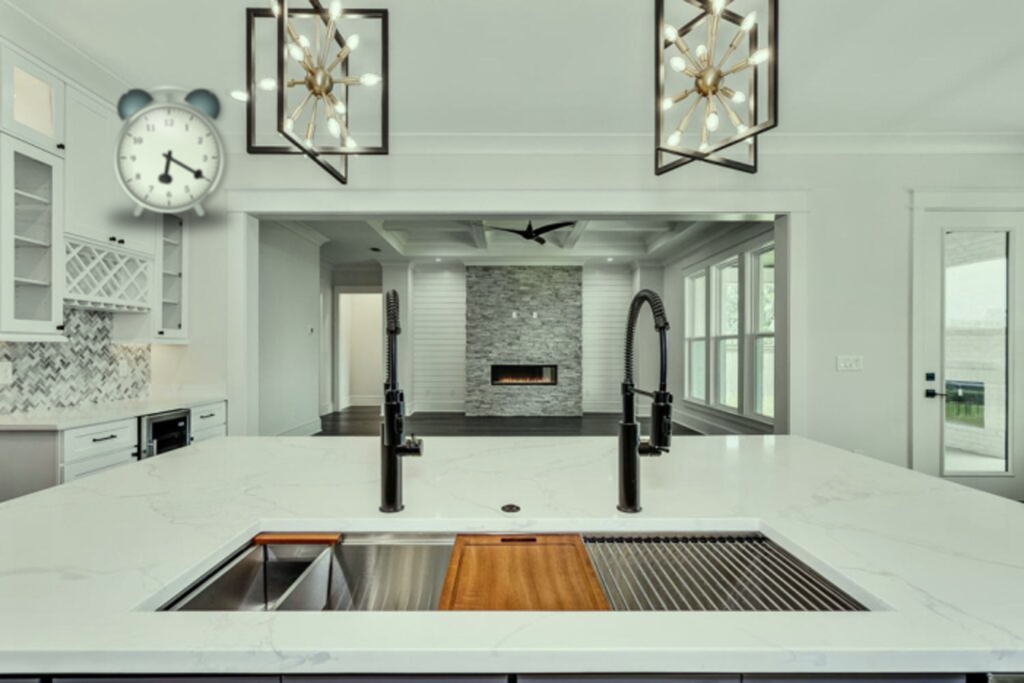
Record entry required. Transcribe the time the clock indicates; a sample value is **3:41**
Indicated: **6:20**
